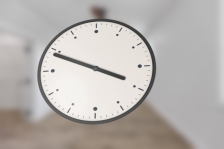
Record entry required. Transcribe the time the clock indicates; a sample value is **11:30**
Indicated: **3:49**
